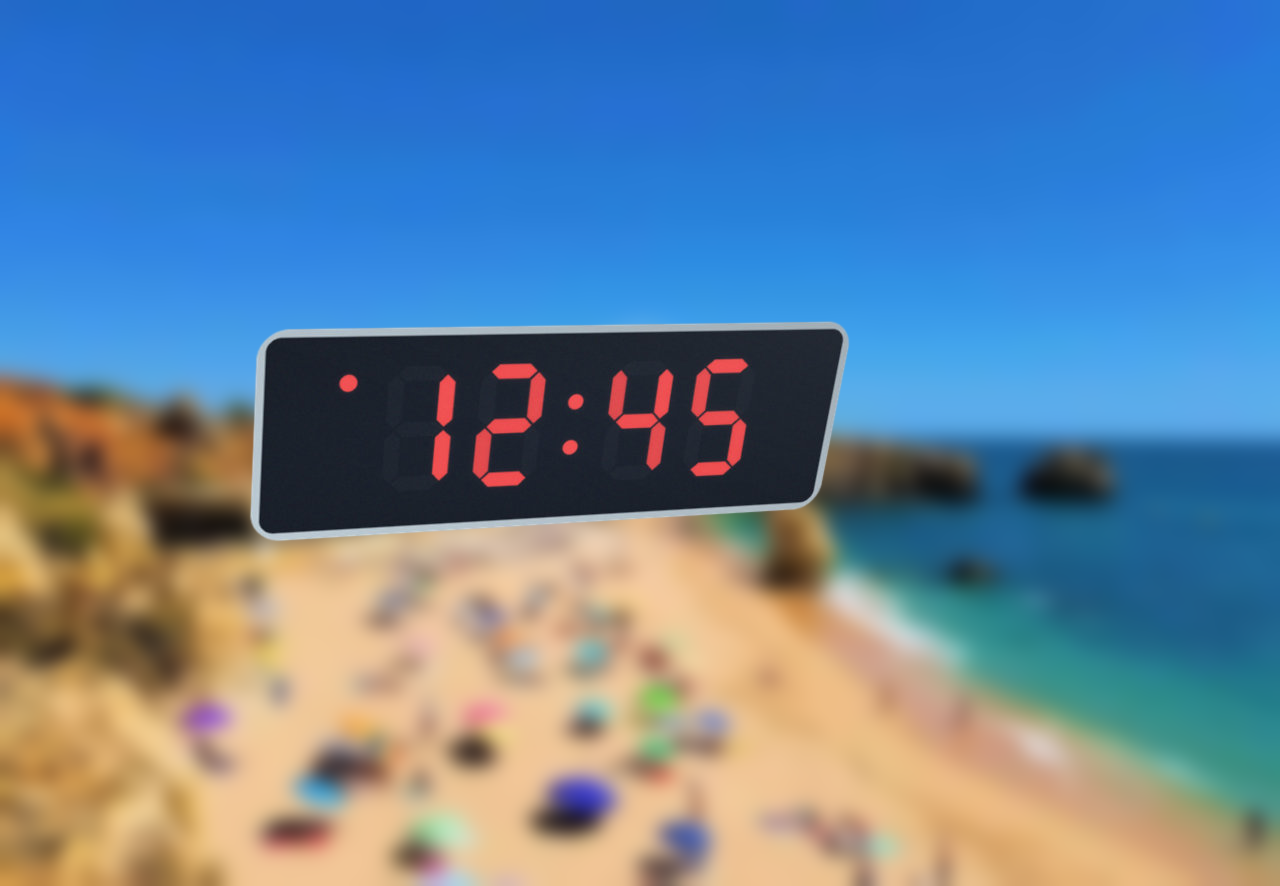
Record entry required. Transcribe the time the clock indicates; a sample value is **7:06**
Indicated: **12:45**
